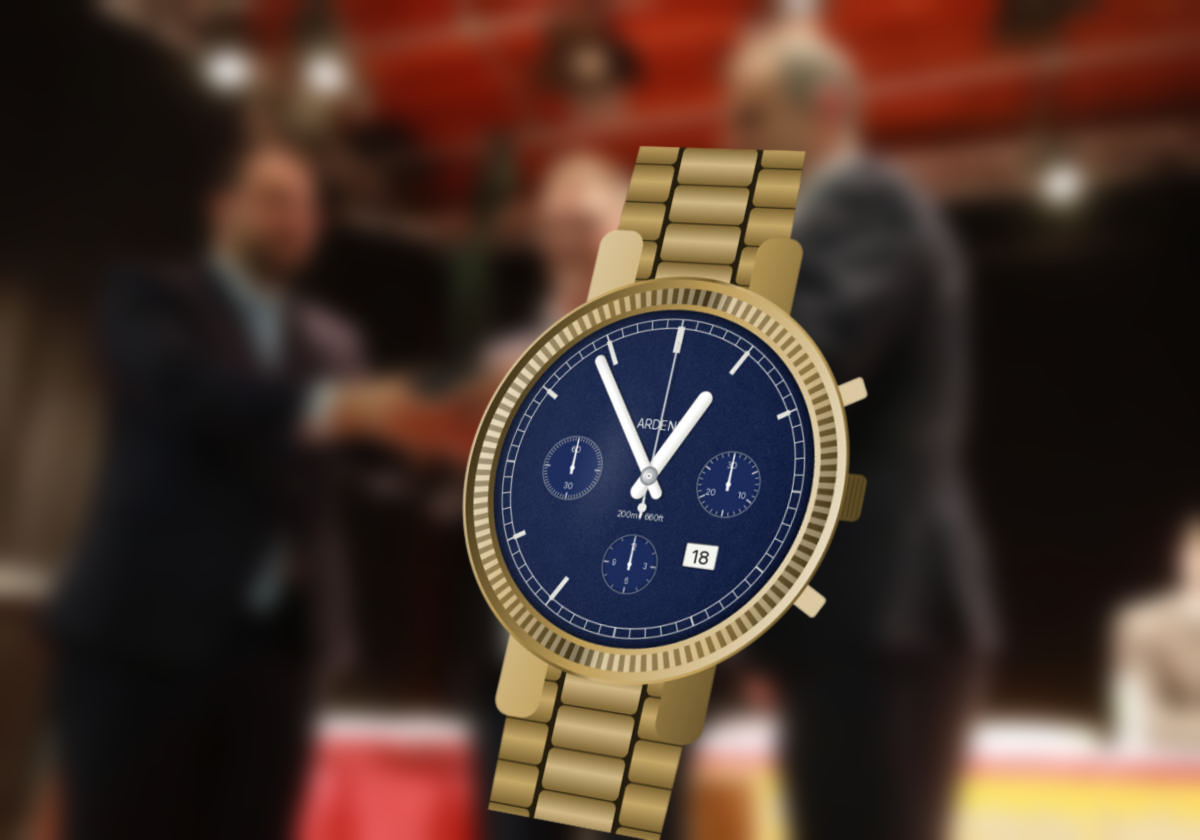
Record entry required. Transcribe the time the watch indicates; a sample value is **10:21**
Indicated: **12:54**
